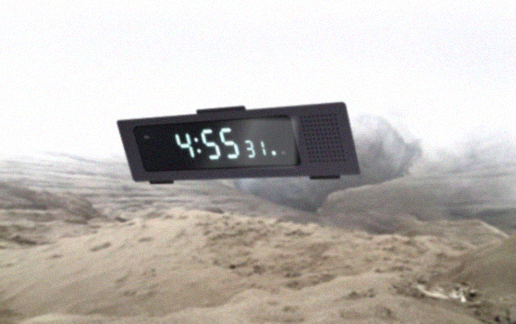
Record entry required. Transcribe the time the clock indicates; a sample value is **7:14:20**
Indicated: **4:55:31**
